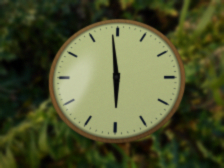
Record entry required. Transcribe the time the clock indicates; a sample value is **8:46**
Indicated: **5:59**
